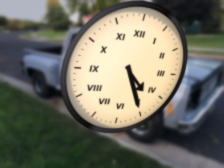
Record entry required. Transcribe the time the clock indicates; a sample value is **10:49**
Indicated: **4:25**
